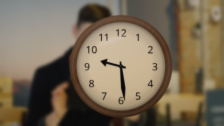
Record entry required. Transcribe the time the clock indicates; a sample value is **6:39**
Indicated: **9:29**
